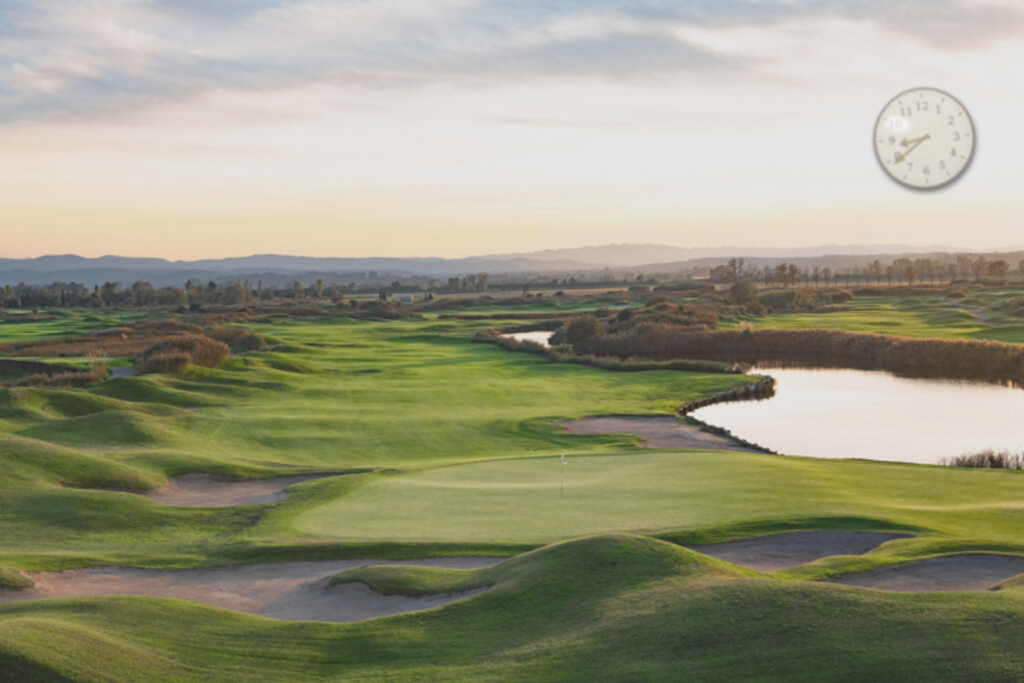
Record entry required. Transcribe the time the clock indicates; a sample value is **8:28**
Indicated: **8:39**
